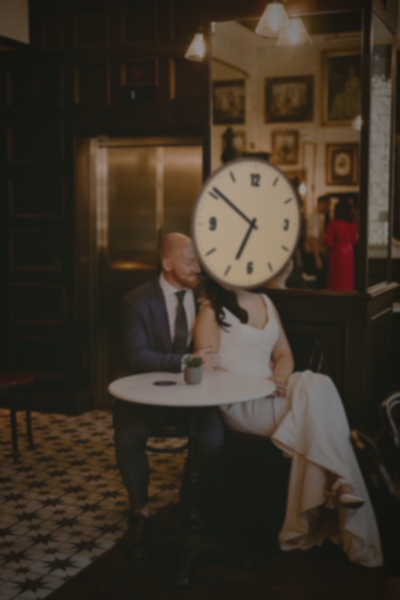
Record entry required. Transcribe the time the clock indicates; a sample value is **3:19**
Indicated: **6:51**
